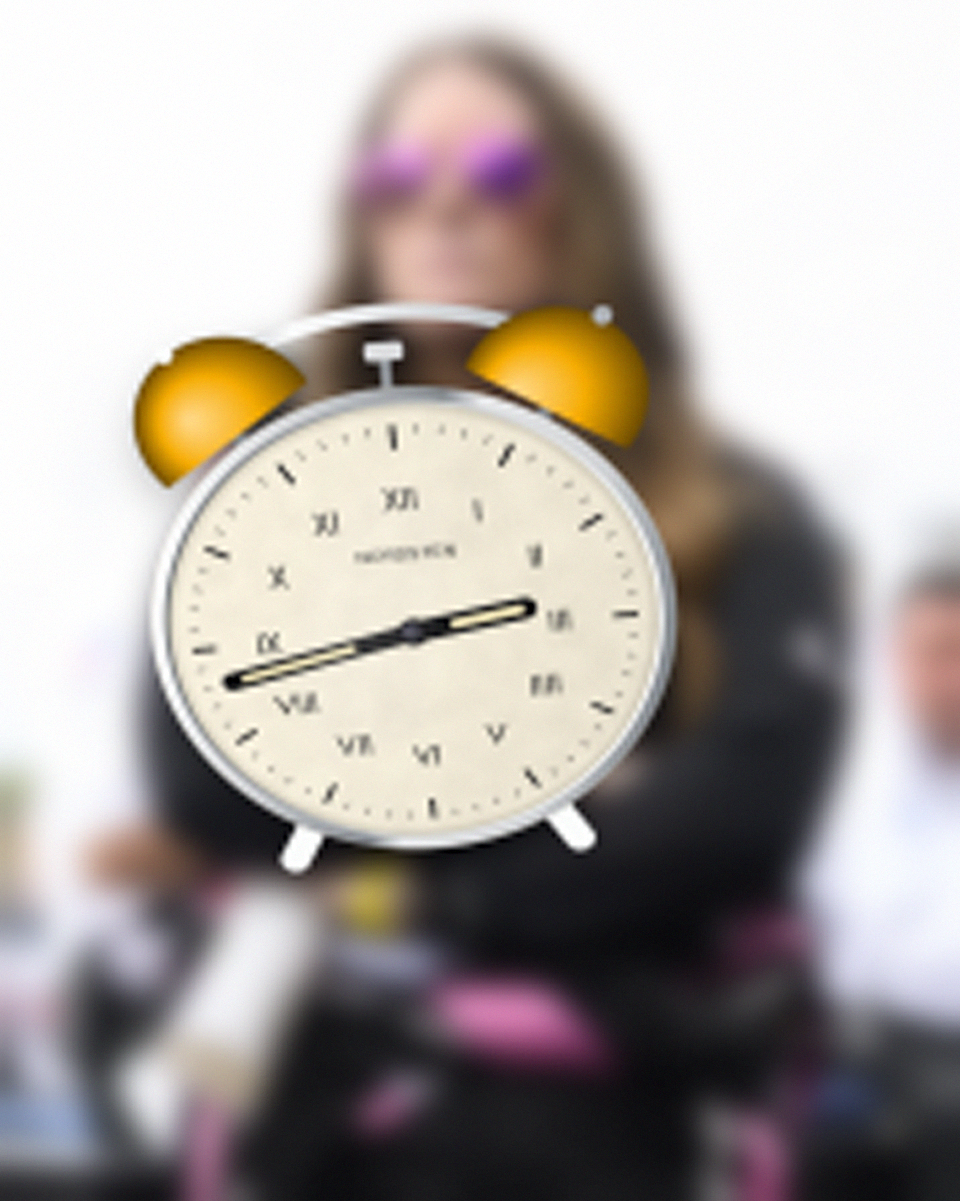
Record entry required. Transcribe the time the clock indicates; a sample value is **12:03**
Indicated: **2:43**
